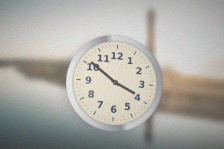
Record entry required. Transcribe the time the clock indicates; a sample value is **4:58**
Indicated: **3:51**
